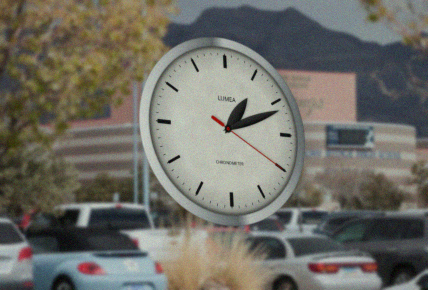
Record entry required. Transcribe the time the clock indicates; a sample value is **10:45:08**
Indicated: **1:11:20**
